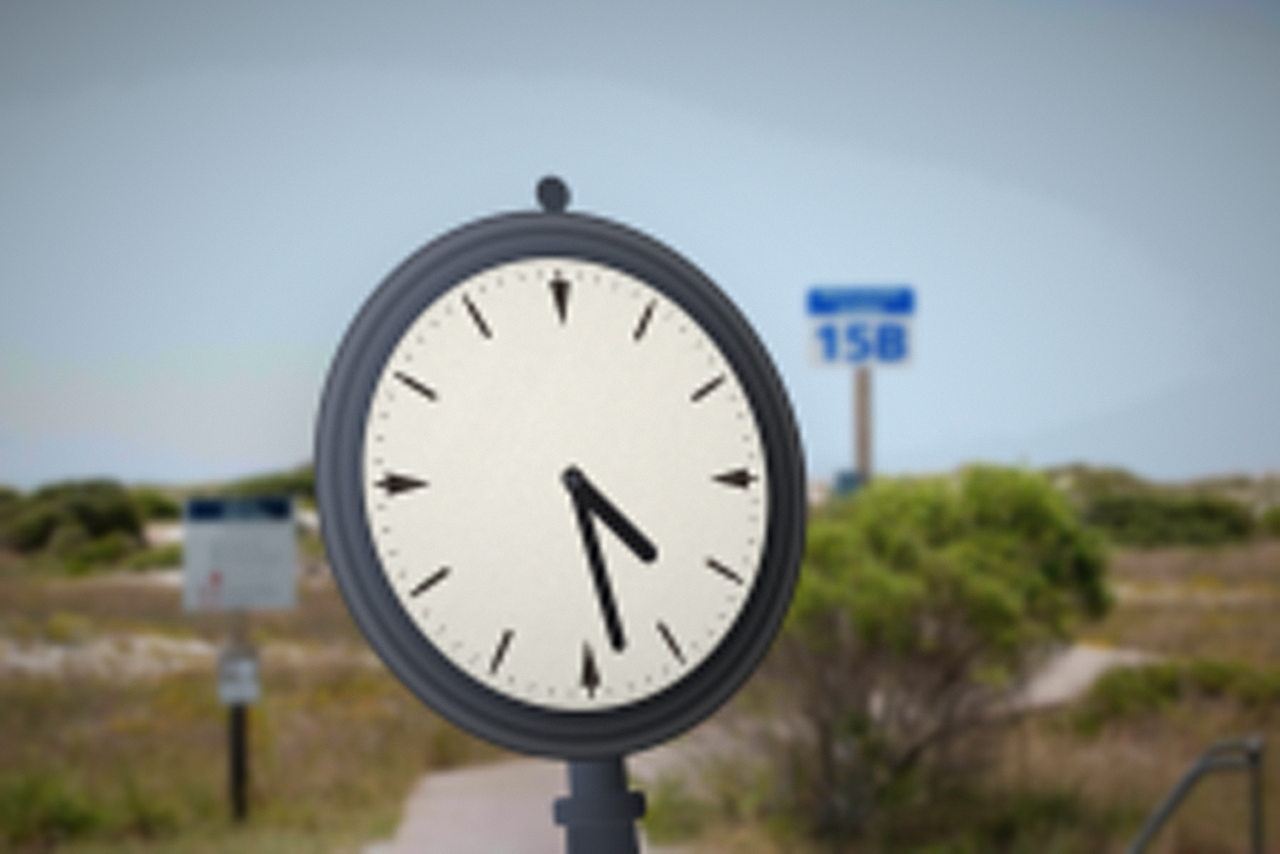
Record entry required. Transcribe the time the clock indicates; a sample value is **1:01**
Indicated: **4:28**
